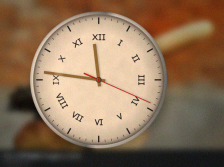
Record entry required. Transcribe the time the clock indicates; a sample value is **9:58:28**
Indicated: **11:46:19**
